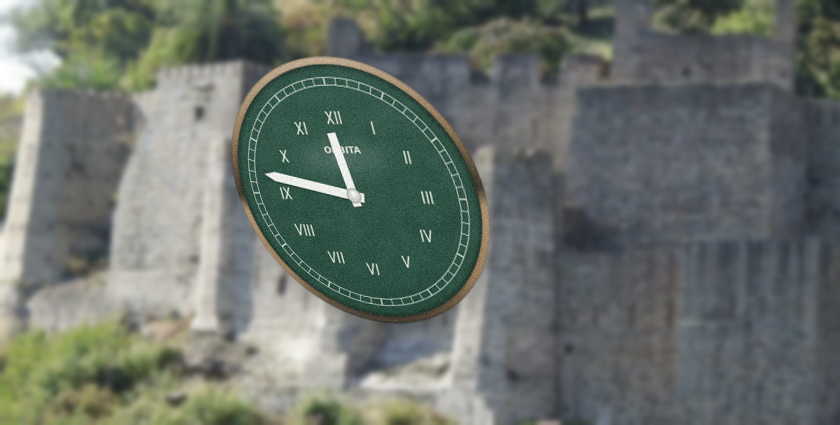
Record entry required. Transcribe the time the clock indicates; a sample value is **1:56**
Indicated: **11:47**
